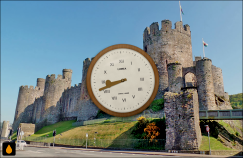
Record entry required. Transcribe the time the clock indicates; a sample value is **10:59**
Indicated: **8:42**
